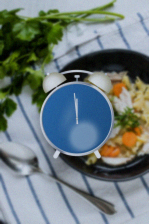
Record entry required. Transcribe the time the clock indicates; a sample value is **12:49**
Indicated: **11:59**
